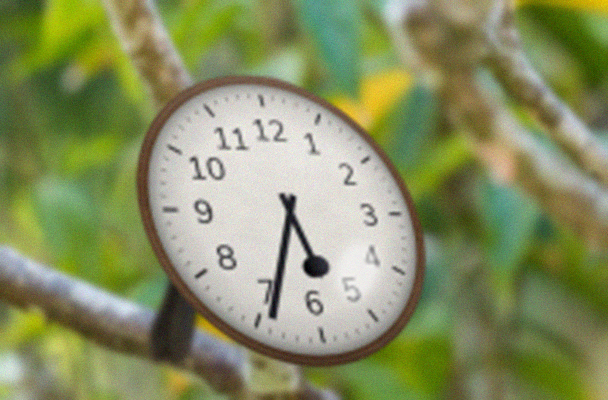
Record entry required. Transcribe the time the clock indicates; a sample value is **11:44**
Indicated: **5:34**
